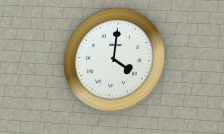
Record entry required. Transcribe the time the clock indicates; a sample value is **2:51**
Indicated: **4:00**
